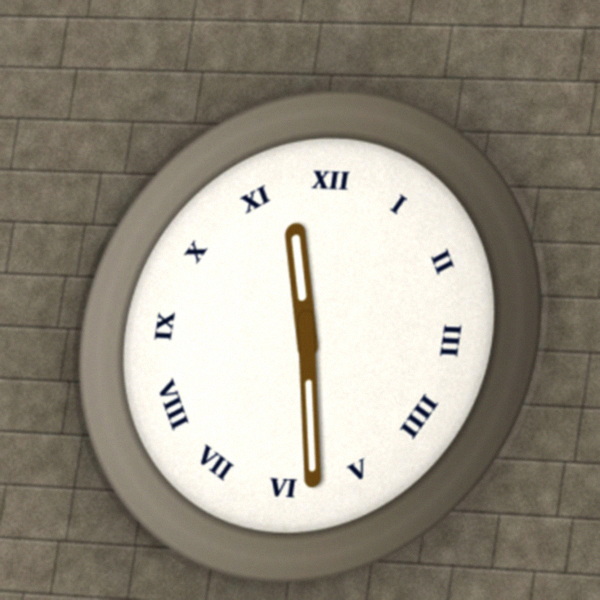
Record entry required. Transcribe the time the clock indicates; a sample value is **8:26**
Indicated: **11:28**
